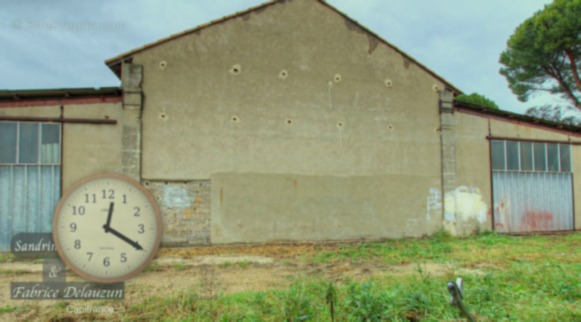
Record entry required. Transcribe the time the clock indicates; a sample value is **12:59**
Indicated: **12:20**
